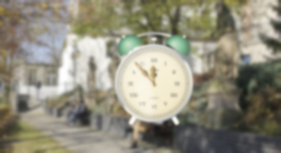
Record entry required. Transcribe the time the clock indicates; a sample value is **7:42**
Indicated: **11:53**
